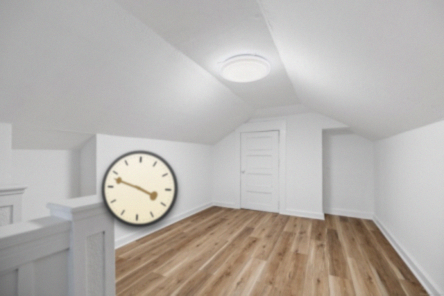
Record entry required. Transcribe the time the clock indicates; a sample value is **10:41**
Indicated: **3:48**
